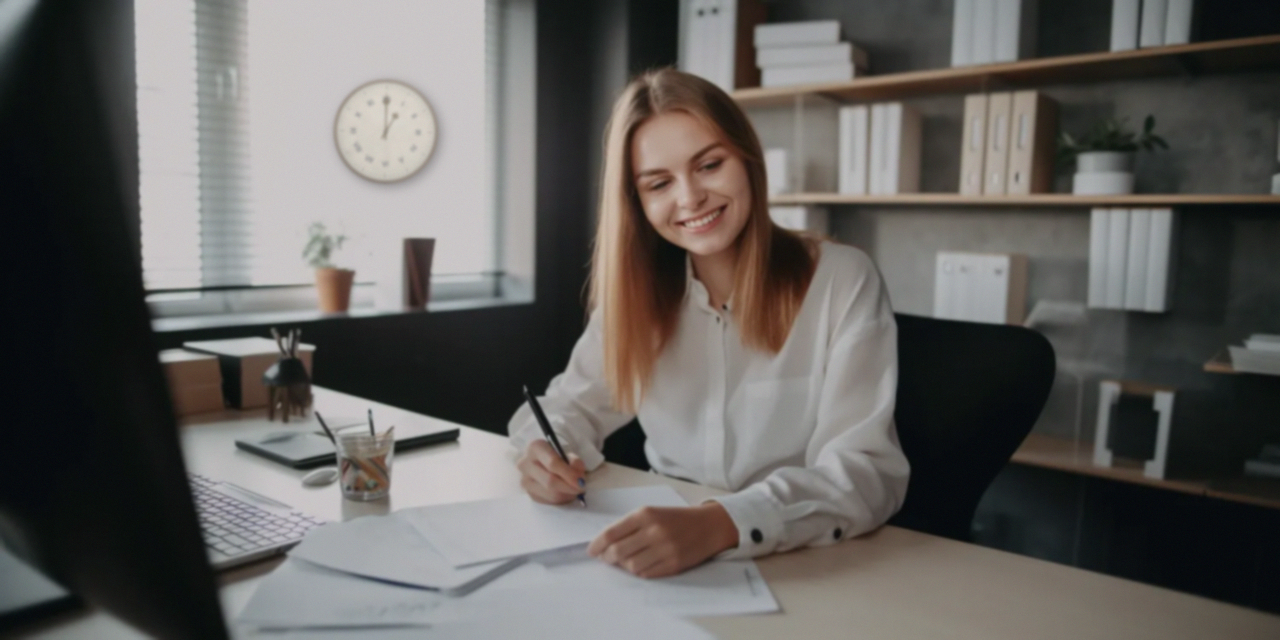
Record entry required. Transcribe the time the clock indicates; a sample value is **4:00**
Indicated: **1:00**
